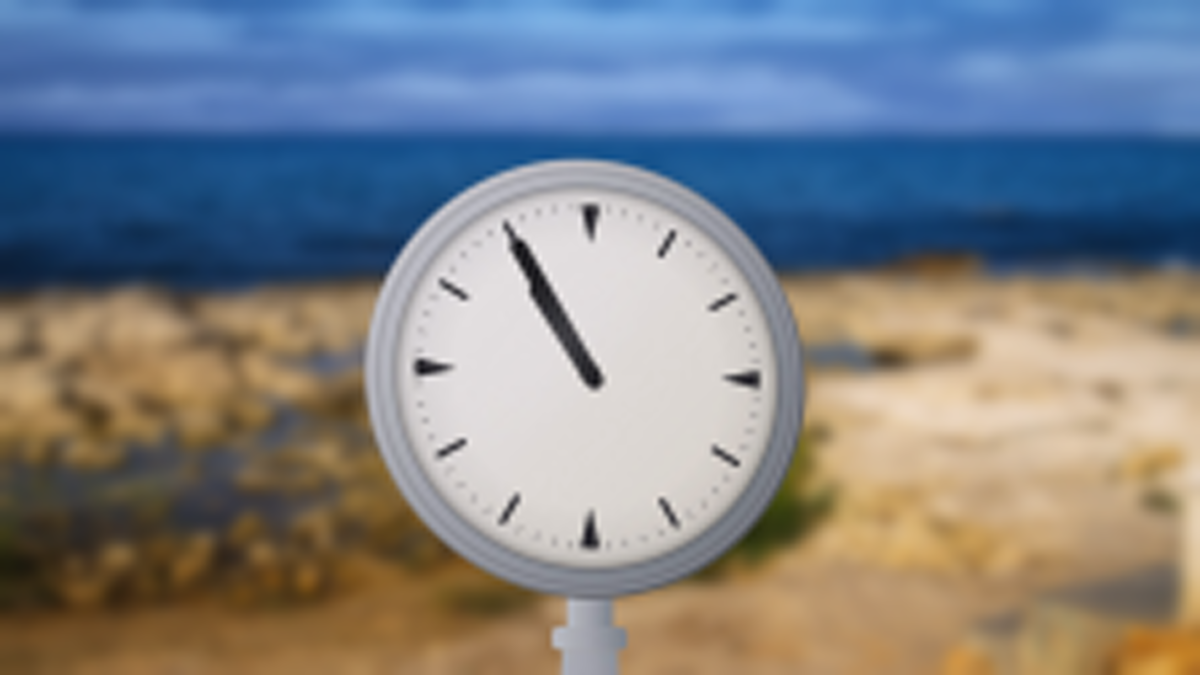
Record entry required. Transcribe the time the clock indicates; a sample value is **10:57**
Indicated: **10:55**
